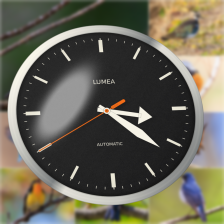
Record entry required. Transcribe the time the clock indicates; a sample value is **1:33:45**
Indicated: **3:21:40**
